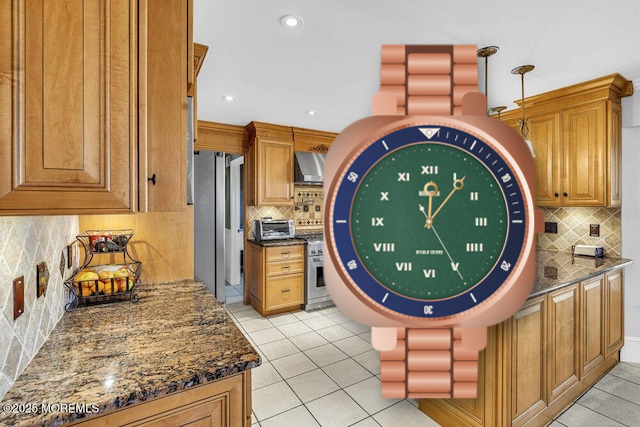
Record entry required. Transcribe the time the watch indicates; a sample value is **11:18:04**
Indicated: **12:06:25**
